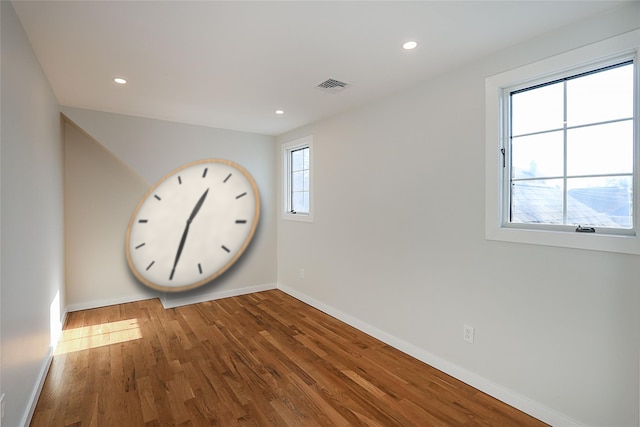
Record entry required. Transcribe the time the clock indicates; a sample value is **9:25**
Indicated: **12:30**
